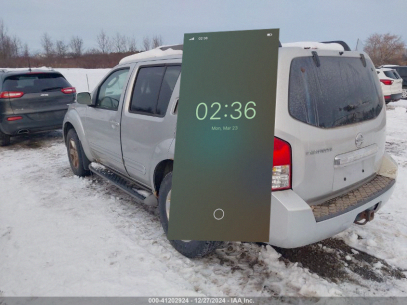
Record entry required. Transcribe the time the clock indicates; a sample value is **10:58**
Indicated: **2:36**
